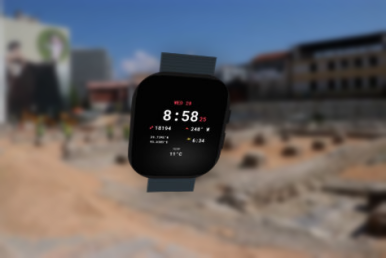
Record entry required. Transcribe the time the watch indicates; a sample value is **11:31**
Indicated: **8:58**
